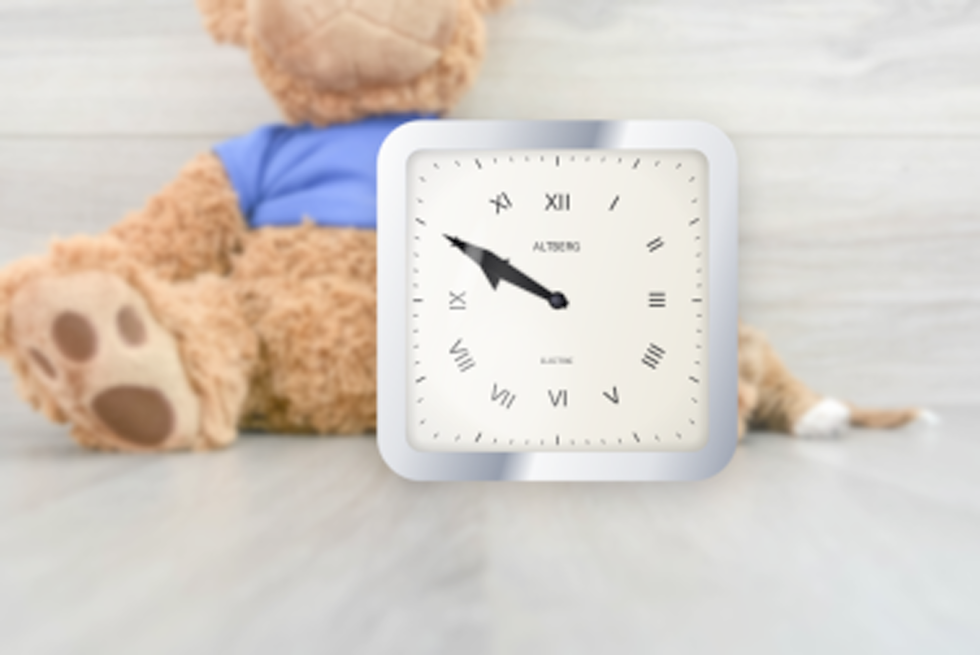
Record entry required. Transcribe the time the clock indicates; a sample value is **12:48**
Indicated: **9:50**
